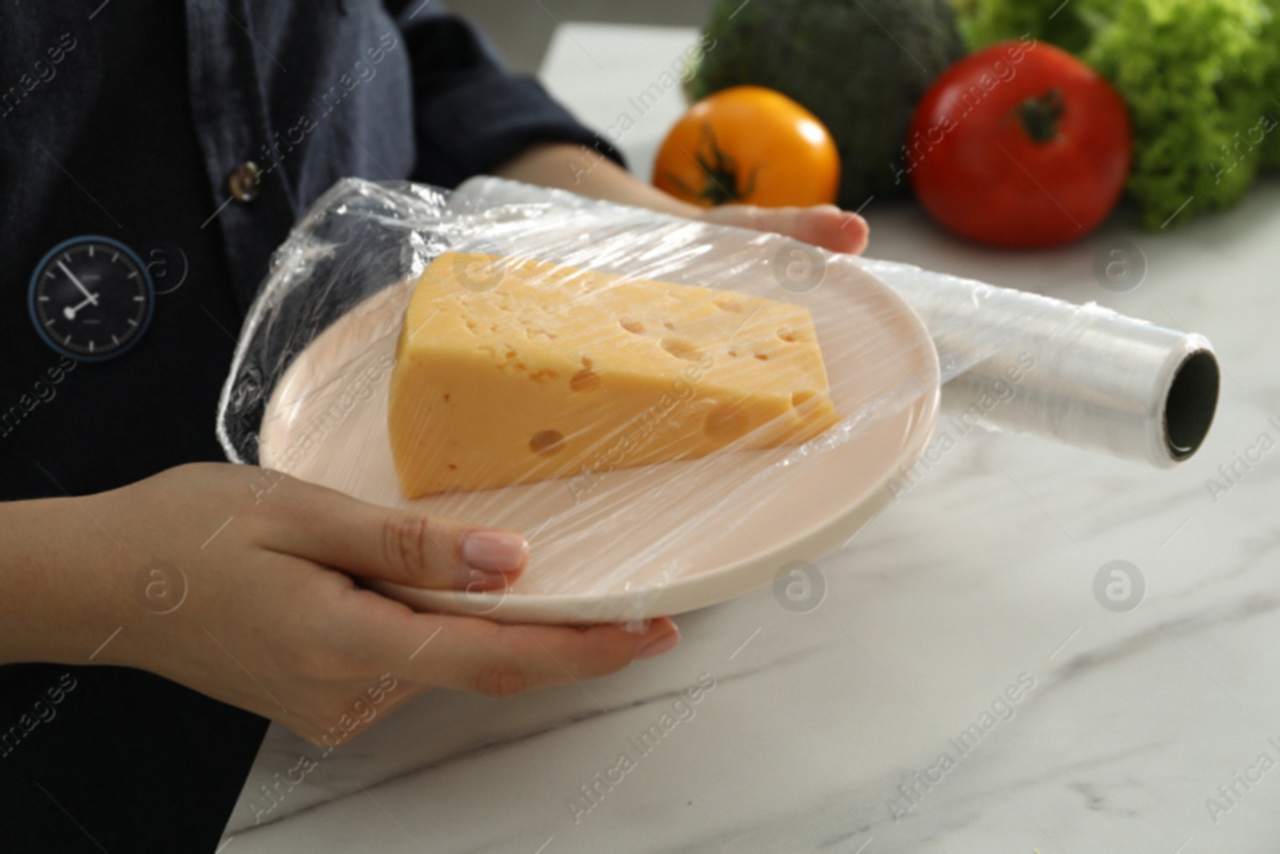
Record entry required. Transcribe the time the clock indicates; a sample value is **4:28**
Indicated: **7:53**
